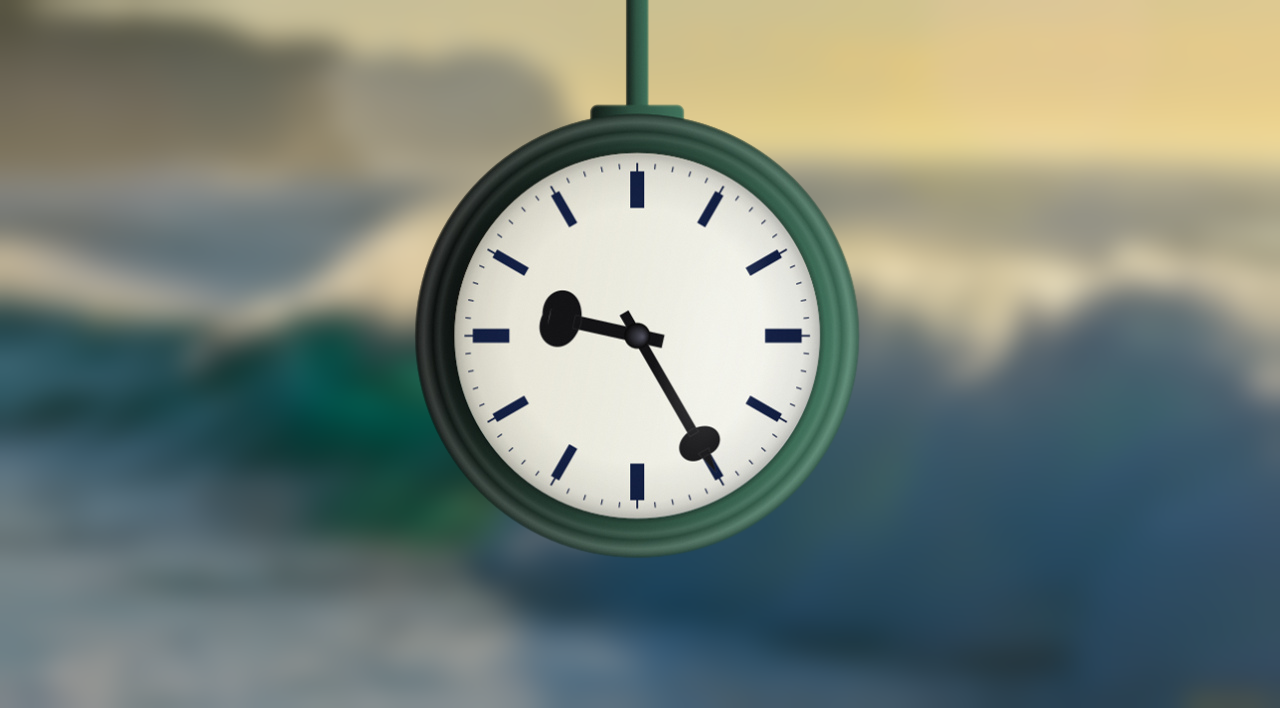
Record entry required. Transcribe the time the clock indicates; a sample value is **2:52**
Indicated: **9:25**
